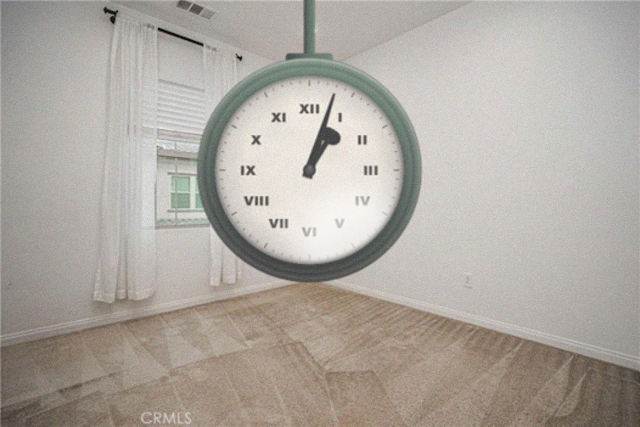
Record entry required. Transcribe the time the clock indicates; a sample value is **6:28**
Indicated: **1:03**
